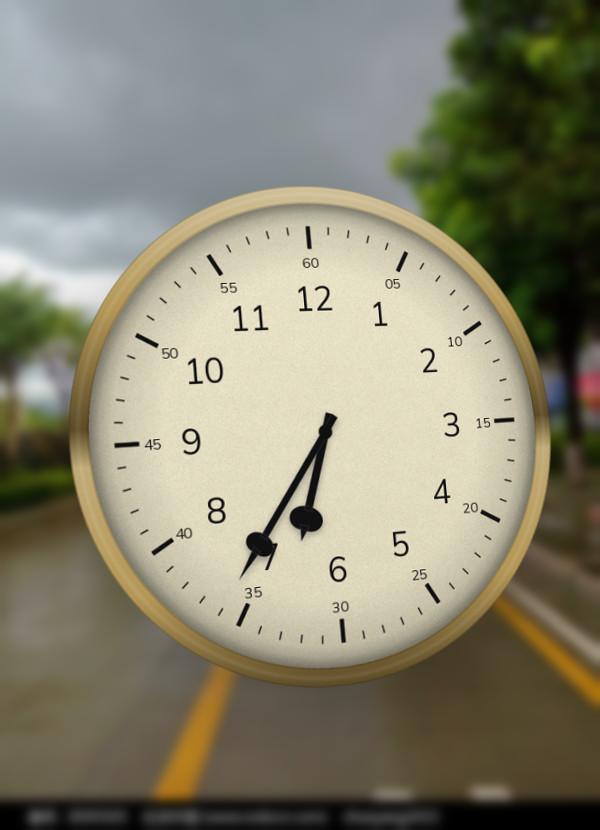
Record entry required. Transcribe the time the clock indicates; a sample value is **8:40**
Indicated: **6:36**
